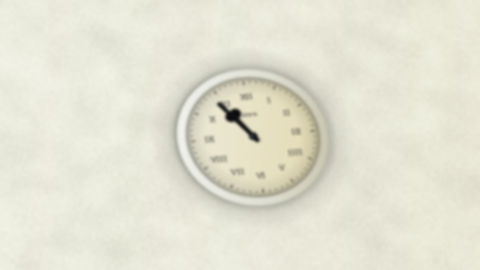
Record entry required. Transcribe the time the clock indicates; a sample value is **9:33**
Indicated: **10:54**
